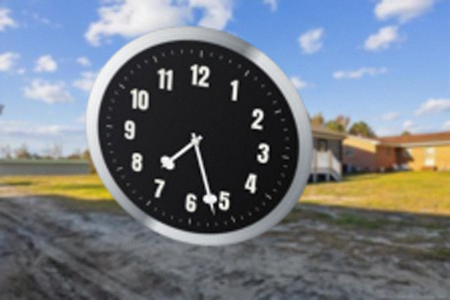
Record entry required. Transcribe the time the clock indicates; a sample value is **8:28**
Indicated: **7:27**
